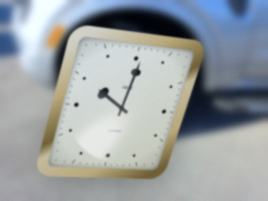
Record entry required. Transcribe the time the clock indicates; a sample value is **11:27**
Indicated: **10:01**
